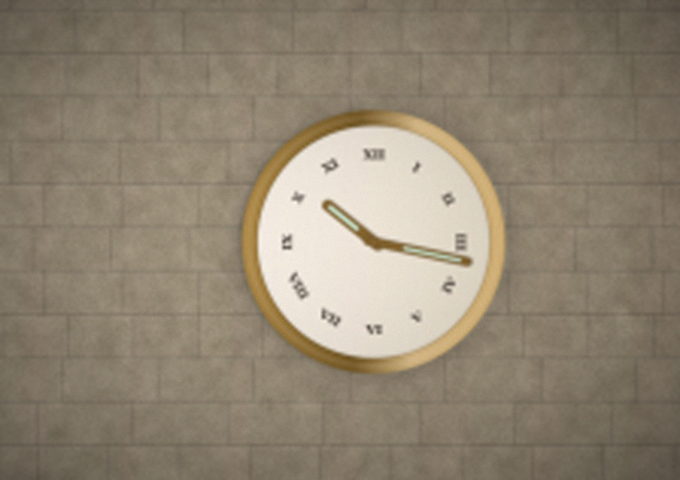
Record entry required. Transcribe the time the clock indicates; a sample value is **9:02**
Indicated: **10:17**
